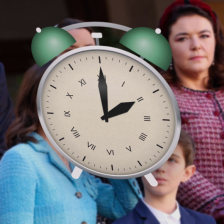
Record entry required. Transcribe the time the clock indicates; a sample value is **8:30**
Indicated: **2:00**
